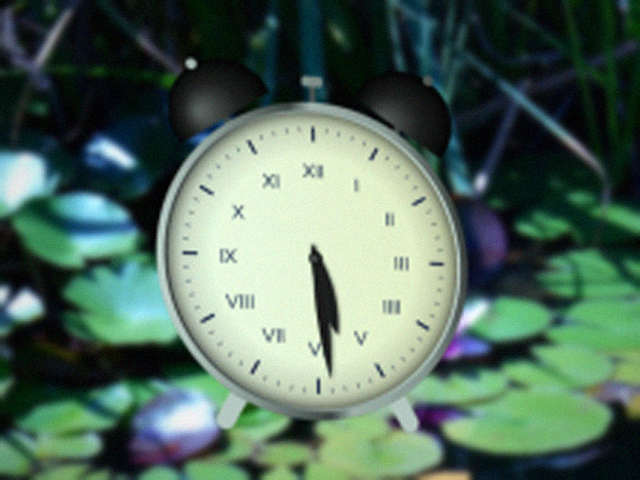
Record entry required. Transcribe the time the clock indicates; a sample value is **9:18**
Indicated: **5:29**
